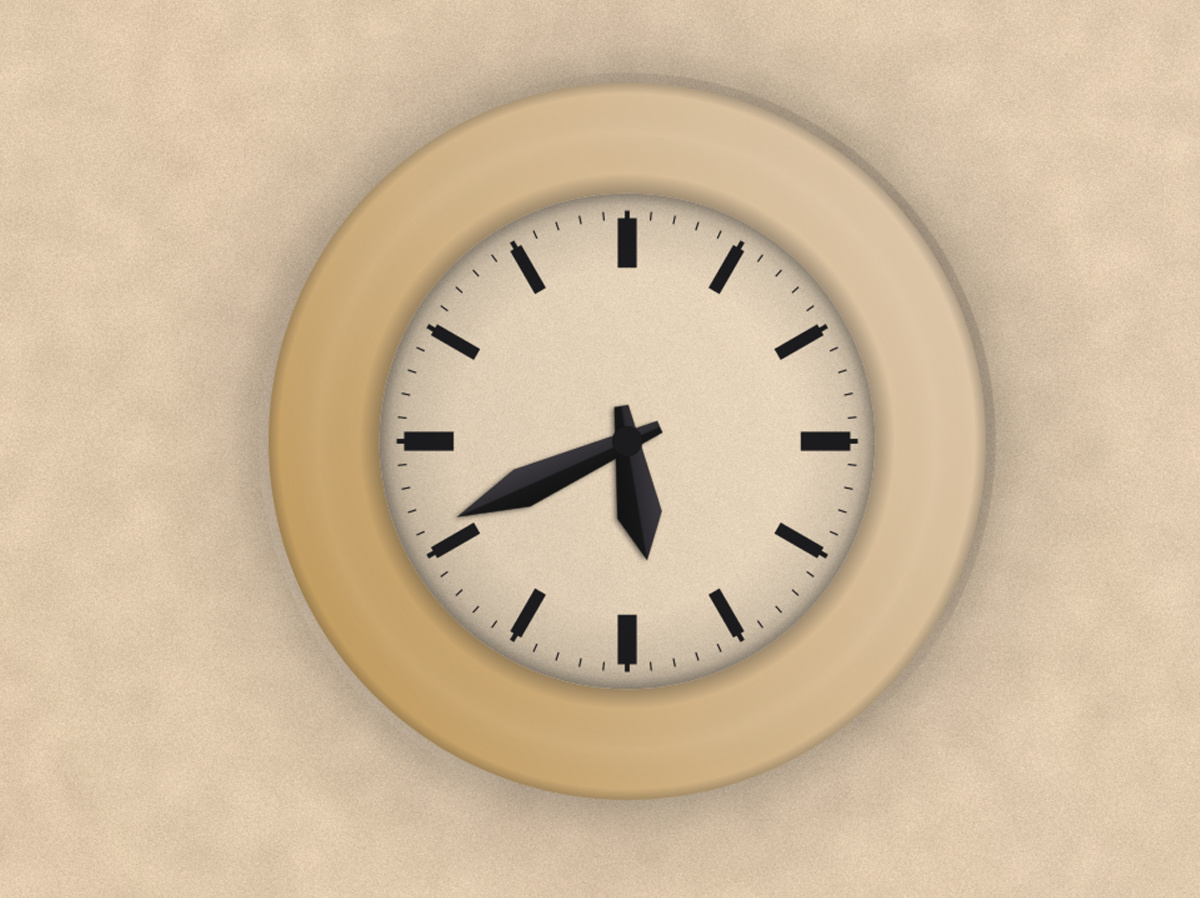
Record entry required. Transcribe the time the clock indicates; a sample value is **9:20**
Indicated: **5:41**
